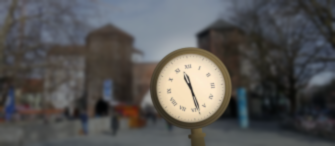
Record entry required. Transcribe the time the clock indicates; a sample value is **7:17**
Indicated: **11:28**
